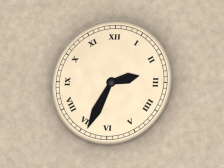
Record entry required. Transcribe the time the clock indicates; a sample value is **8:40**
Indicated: **2:34**
